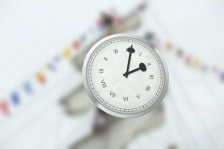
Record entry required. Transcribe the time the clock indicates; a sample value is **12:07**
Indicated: **2:01**
